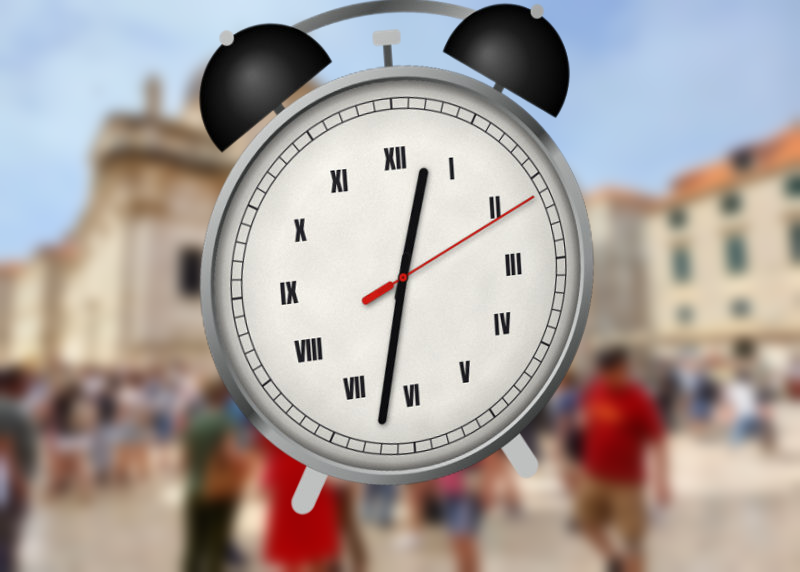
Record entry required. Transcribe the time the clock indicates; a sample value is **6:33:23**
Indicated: **12:32:11**
